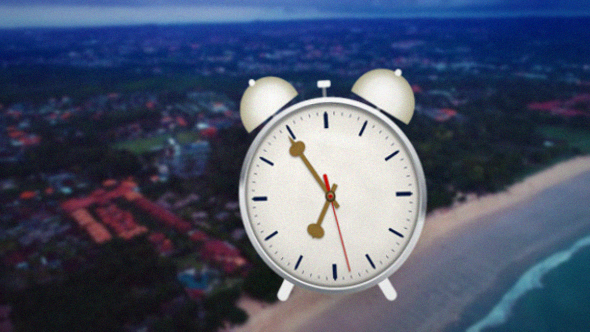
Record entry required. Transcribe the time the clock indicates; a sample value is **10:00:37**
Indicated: **6:54:28**
